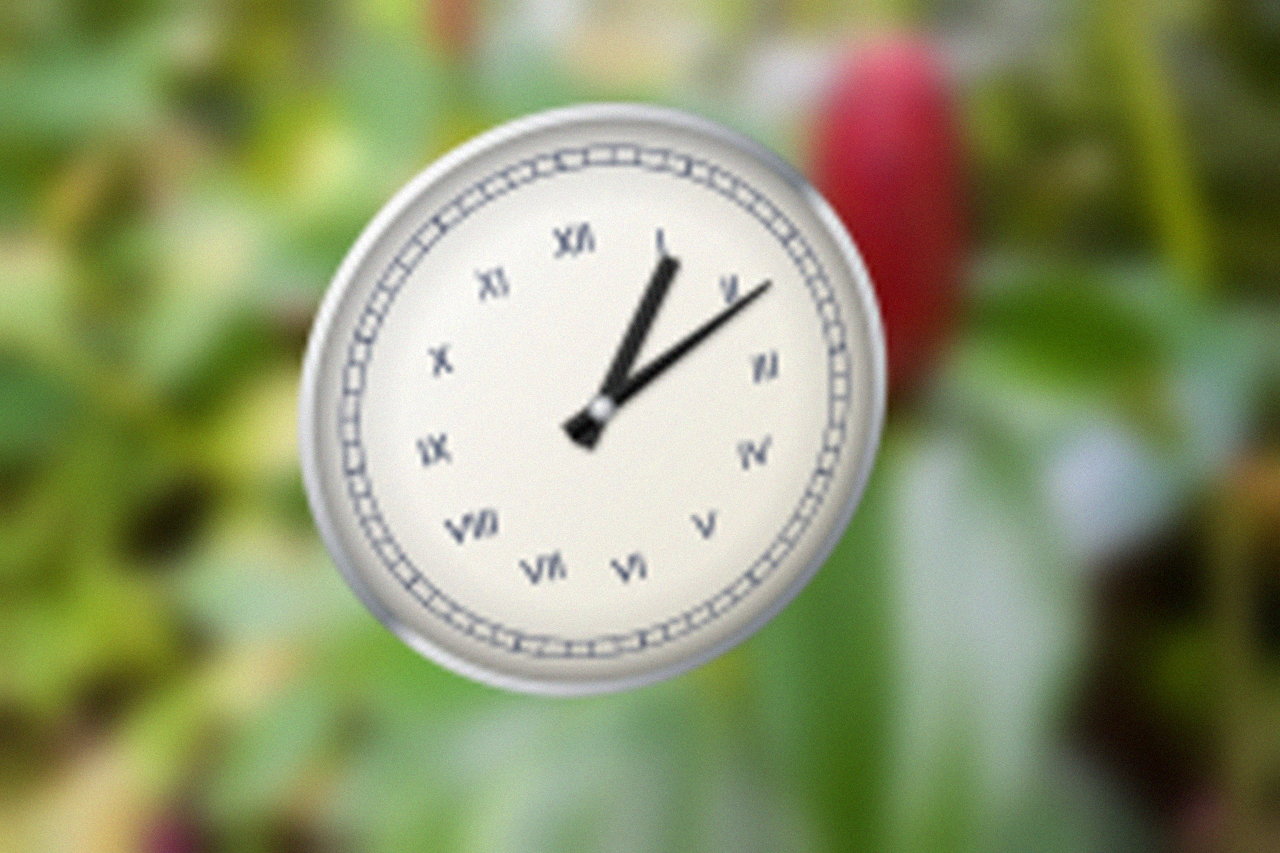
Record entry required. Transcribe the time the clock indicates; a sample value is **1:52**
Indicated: **1:11**
